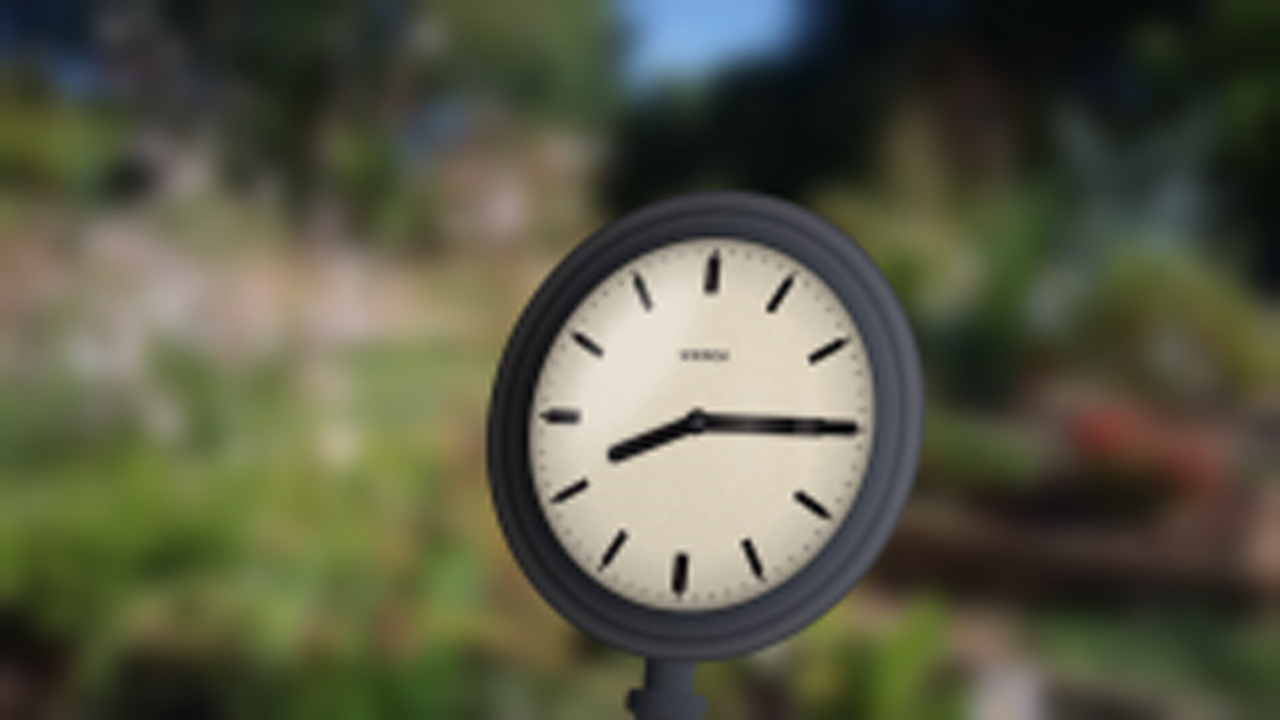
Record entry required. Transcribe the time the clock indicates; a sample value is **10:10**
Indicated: **8:15**
